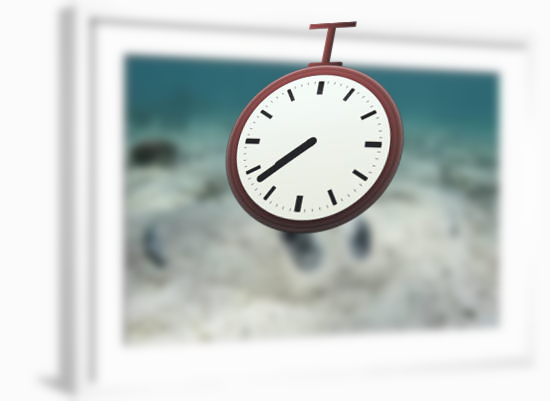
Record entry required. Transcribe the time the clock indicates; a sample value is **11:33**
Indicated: **7:38**
